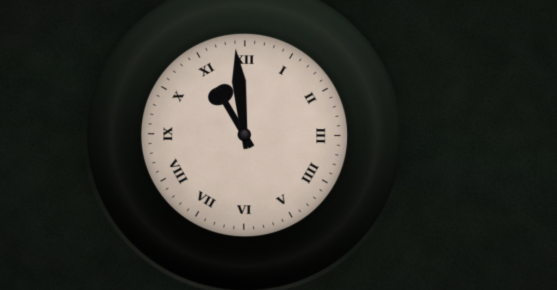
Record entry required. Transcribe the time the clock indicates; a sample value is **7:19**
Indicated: **10:59**
